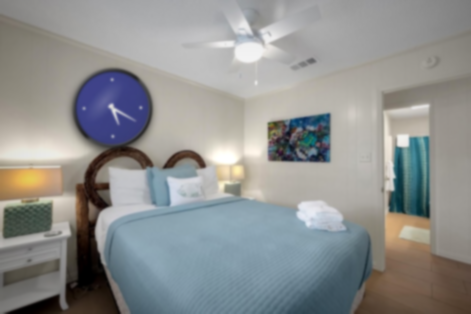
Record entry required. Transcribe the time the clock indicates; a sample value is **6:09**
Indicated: **5:20**
